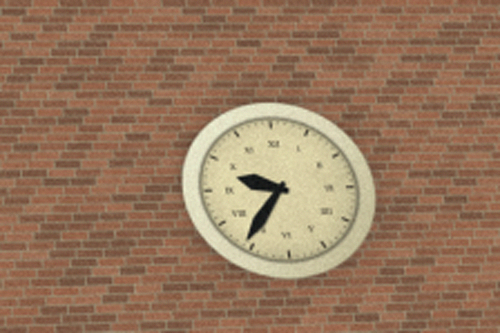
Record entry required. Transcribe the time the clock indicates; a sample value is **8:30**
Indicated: **9:36**
